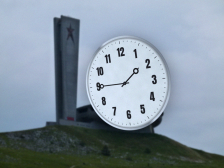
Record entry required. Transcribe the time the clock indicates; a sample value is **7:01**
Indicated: **1:45**
